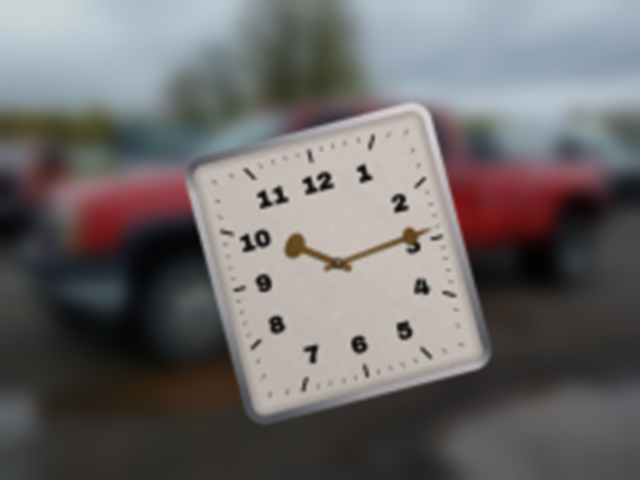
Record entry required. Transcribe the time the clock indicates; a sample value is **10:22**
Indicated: **10:14**
